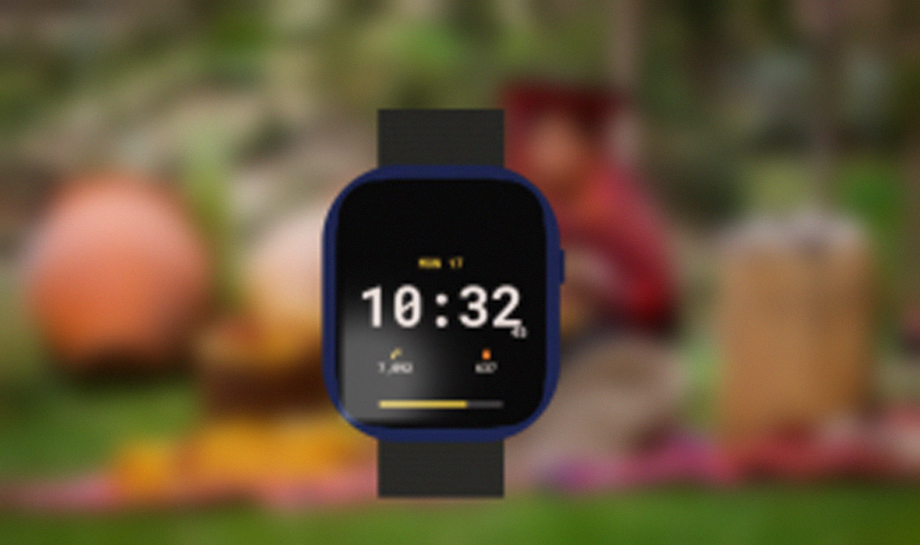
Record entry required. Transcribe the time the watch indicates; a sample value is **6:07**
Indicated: **10:32**
